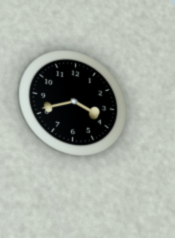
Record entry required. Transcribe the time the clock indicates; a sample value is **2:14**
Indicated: **3:41**
